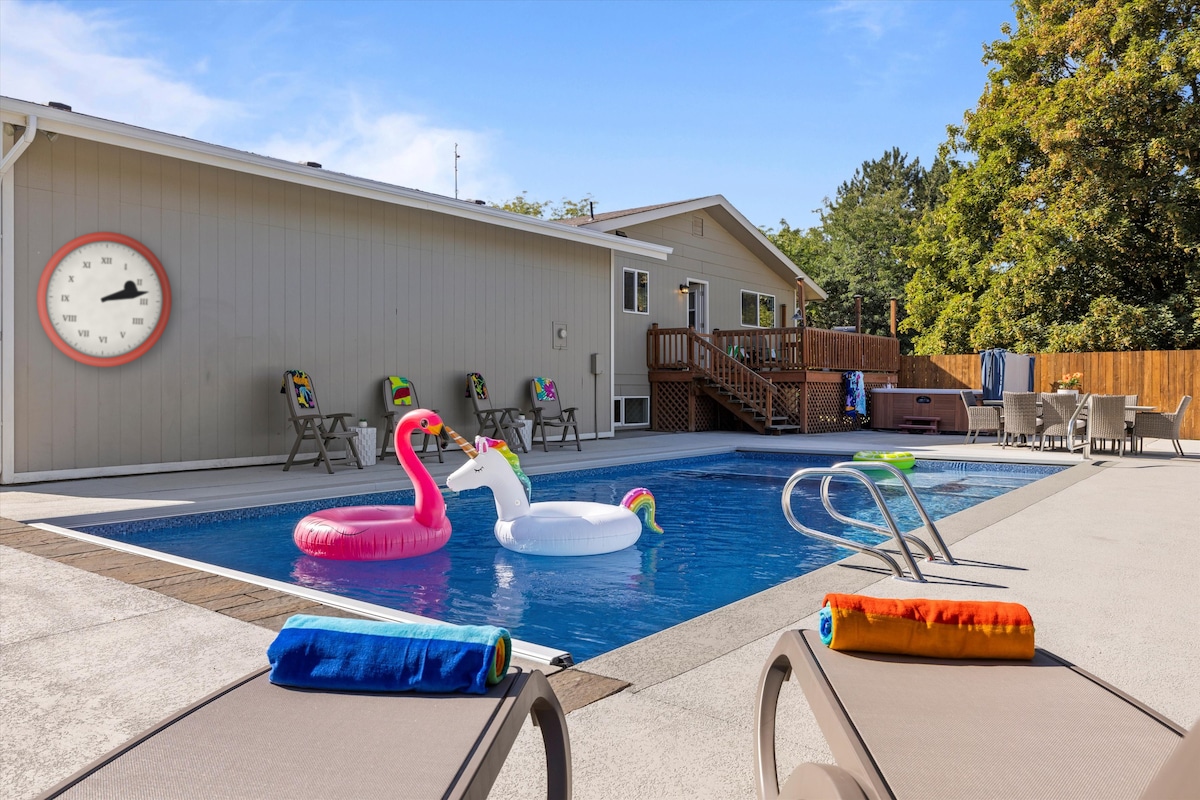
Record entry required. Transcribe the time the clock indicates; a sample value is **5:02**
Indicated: **2:13**
